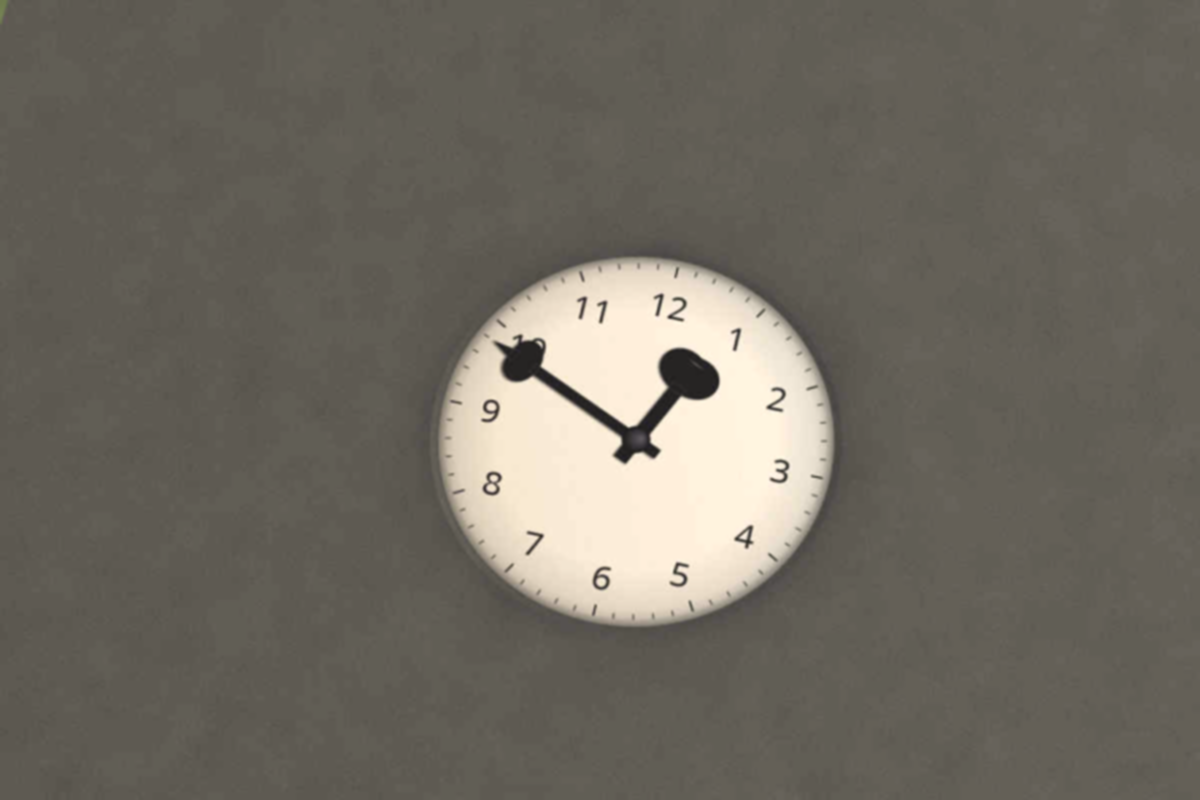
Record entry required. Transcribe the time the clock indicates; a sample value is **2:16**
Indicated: **12:49**
